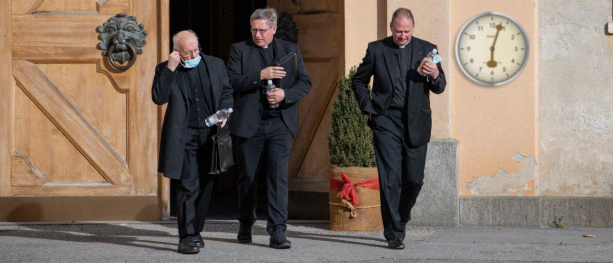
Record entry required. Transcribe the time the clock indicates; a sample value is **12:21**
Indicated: **6:03**
